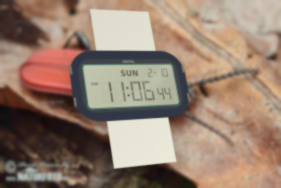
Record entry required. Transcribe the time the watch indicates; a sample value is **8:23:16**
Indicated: **11:06:44**
